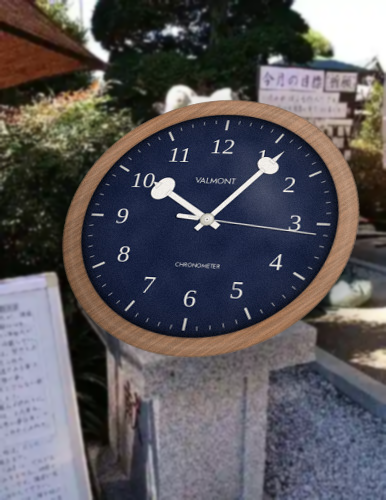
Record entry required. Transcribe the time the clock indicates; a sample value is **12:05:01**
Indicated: **10:06:16**
